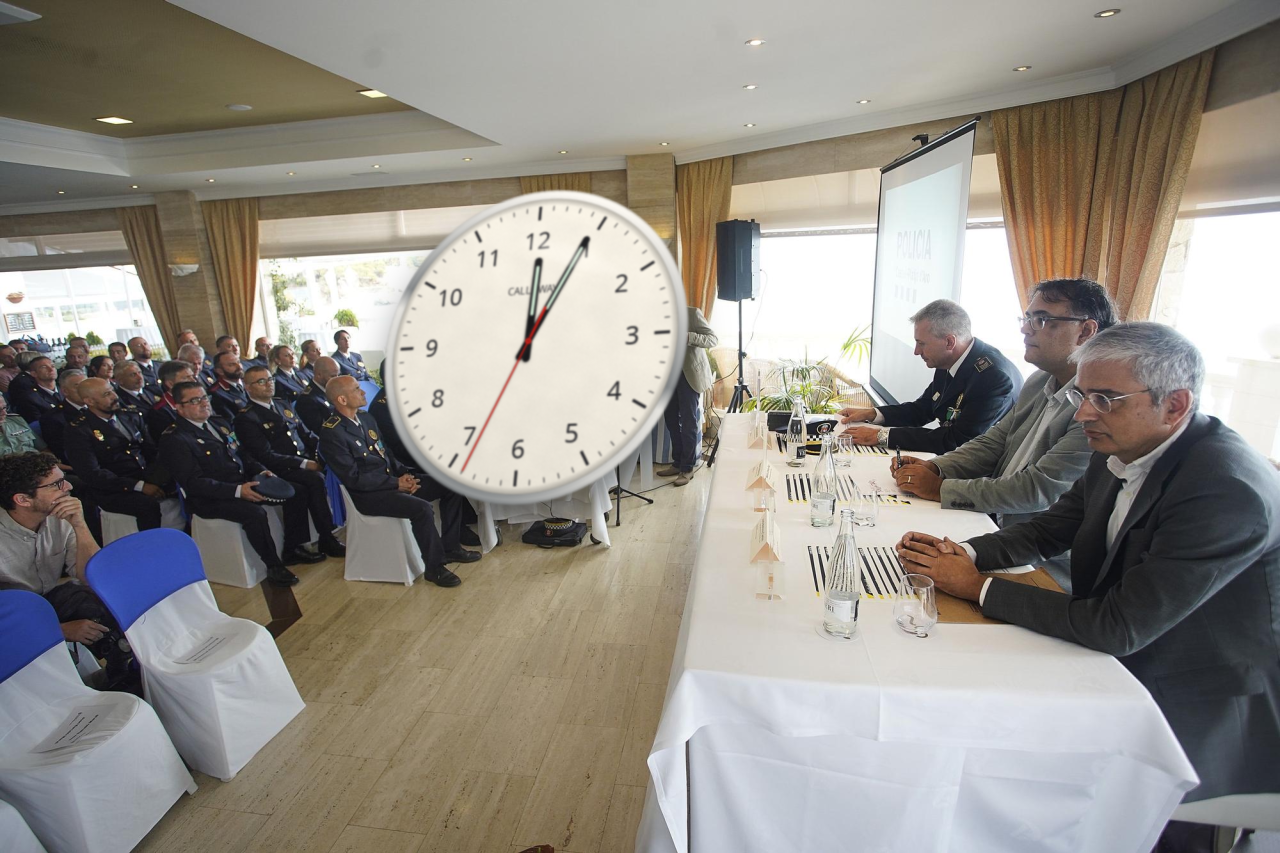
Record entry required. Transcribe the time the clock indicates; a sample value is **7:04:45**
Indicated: **12:04:34**
